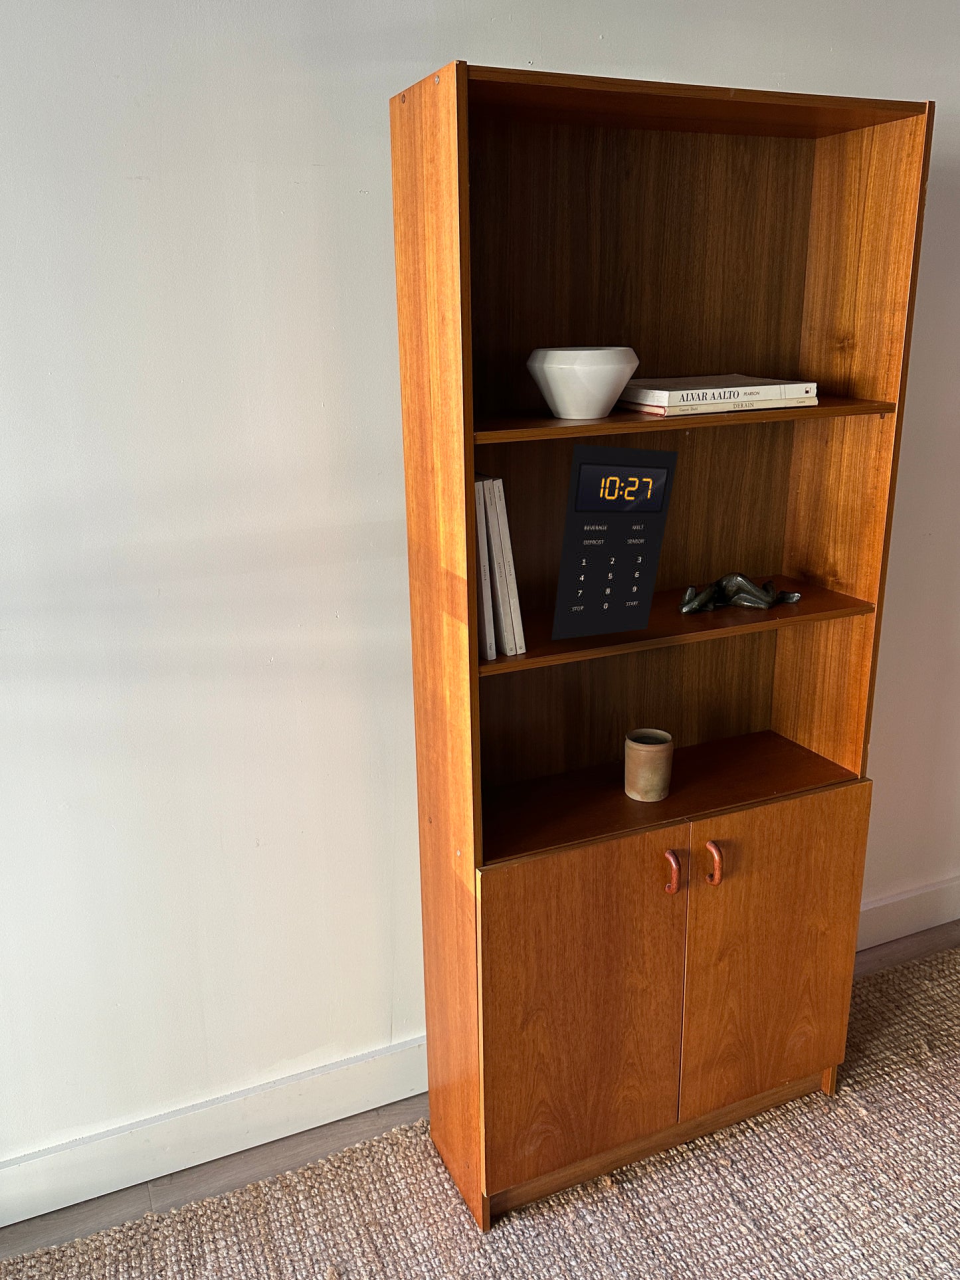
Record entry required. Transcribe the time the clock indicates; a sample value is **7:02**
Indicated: **10:27**
